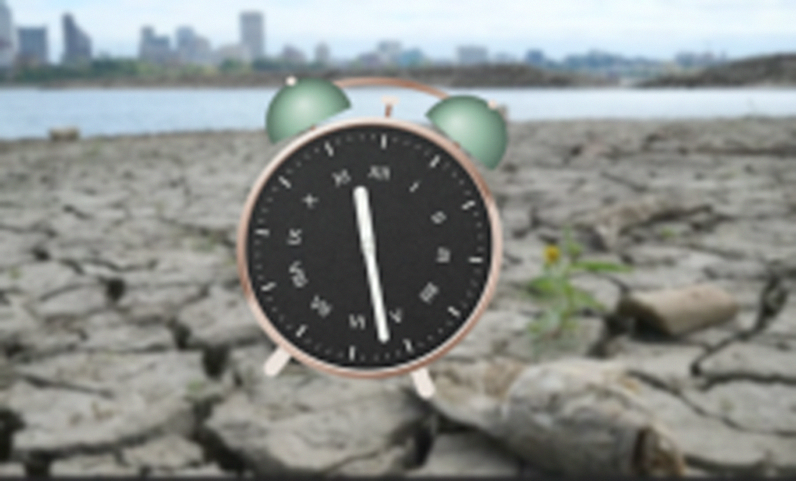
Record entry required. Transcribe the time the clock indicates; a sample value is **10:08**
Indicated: **11:27**
